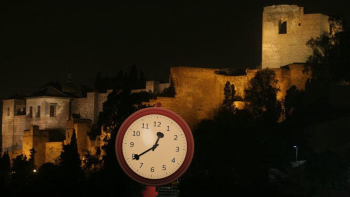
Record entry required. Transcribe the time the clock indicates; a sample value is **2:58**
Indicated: **12:39**
